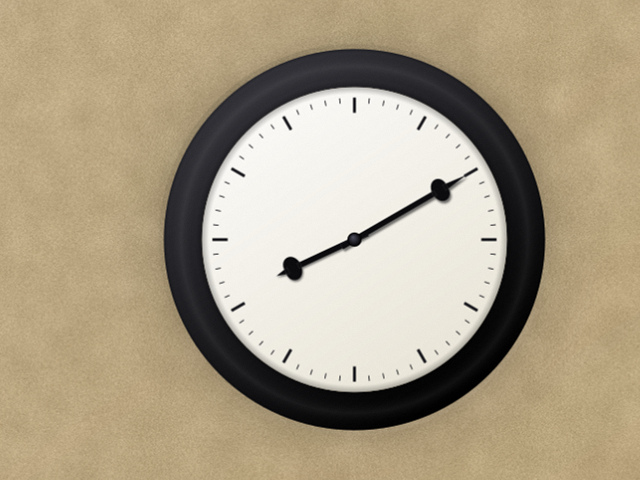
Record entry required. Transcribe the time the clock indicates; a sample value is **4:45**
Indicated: **8:10**
